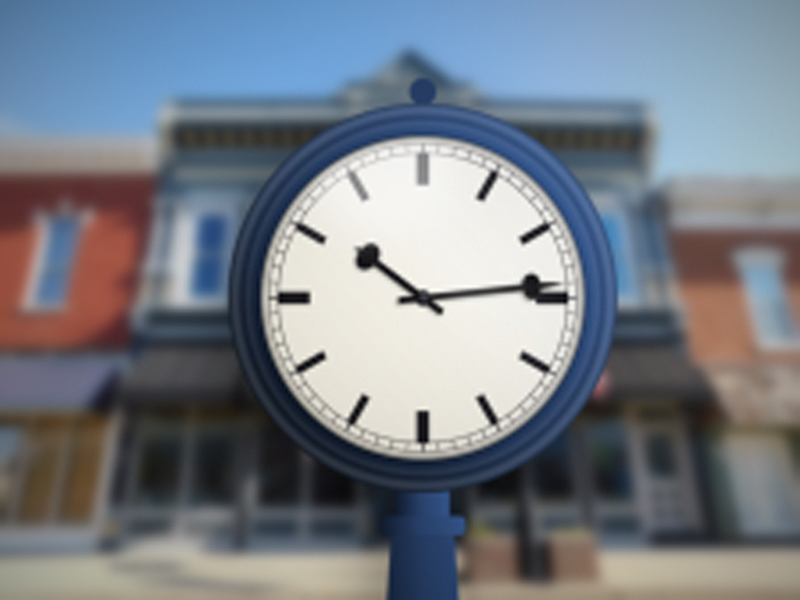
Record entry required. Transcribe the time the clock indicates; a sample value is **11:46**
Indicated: **10:14**
